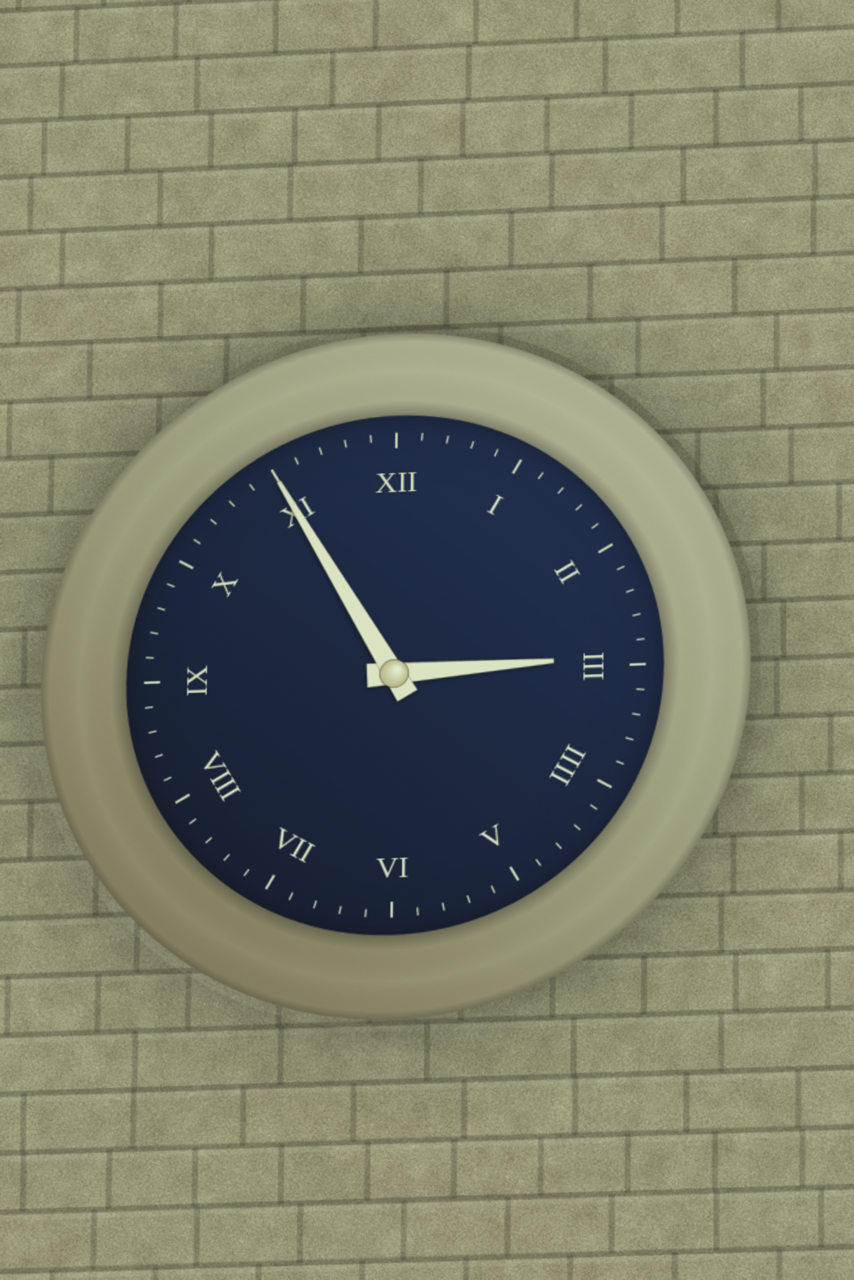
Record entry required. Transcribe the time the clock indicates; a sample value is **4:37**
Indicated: **2:55**
